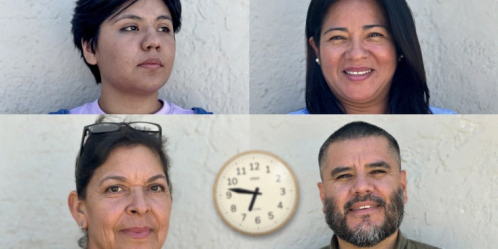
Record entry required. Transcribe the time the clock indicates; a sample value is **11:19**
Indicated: **6:47**
